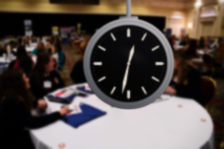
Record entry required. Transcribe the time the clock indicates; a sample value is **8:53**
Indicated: **12:32**
